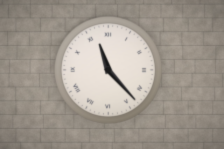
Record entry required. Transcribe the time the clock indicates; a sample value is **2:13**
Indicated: **11:23**
